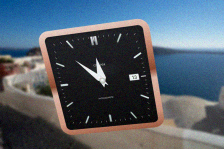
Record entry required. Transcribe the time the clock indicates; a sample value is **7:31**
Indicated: **11:53**
